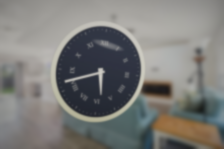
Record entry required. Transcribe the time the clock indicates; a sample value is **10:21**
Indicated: **5:42**
